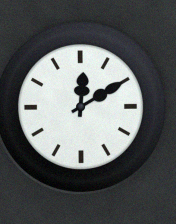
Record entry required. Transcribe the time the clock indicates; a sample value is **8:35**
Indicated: **12:10**
